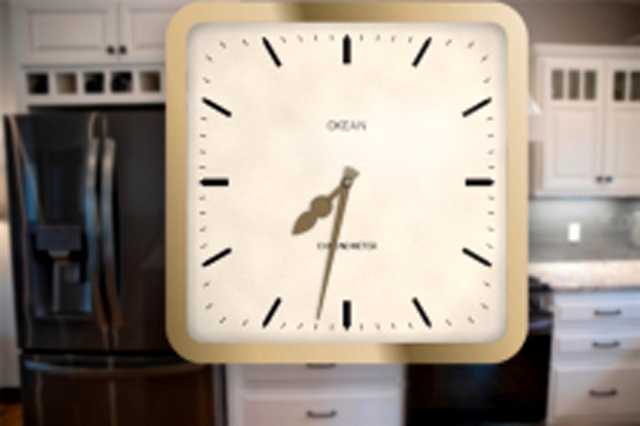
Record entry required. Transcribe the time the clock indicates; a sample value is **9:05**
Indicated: **7:32**
